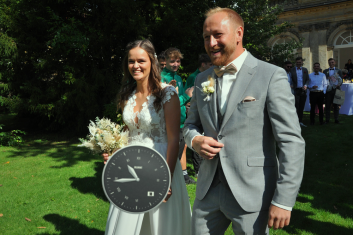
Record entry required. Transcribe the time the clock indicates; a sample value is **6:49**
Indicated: **10:44**
